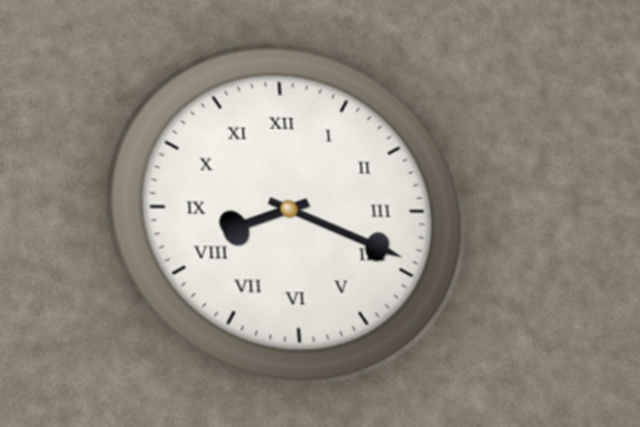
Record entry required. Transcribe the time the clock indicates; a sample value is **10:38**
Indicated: **8:19**
